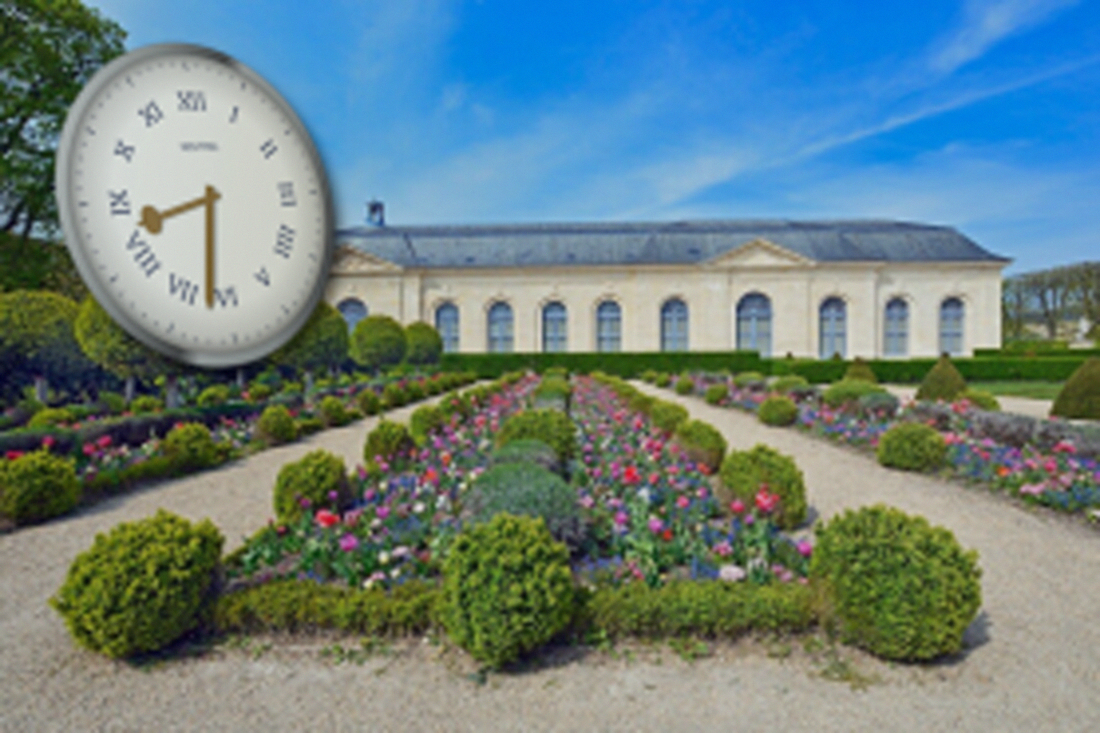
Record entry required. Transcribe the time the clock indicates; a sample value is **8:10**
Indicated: **8:32**
